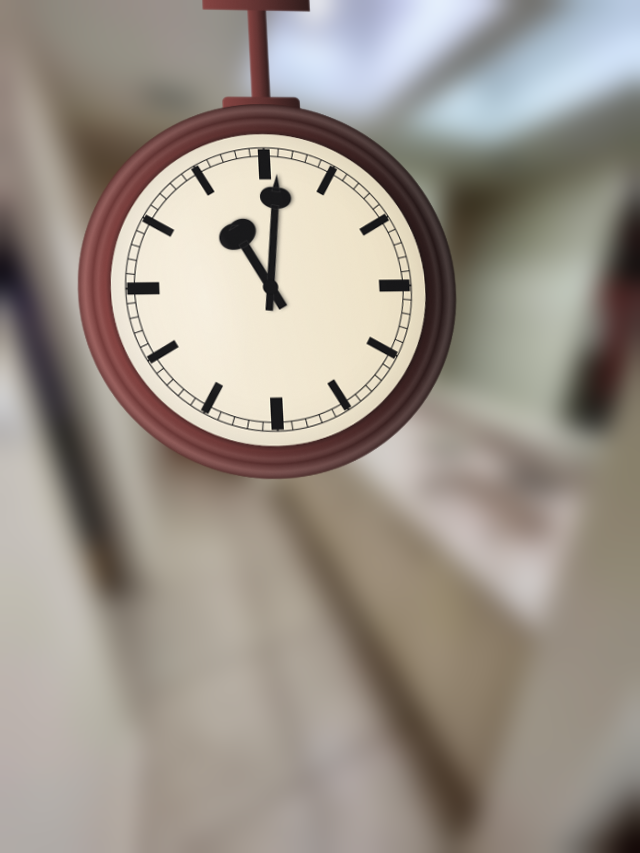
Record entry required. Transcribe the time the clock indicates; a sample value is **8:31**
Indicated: **11:01**
